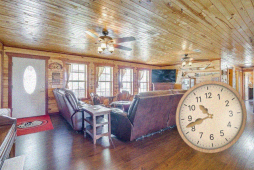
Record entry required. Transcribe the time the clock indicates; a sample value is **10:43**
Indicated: **10:42**
